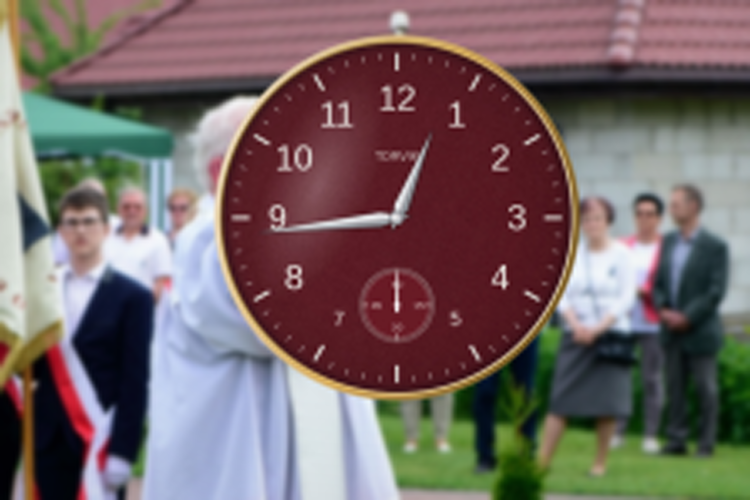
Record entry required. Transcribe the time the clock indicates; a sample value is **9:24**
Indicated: **12:44**
